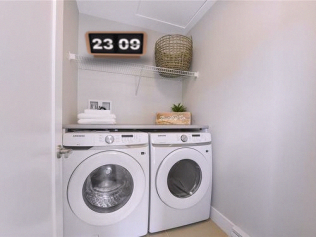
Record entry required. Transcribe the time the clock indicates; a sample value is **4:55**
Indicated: **23:09**
